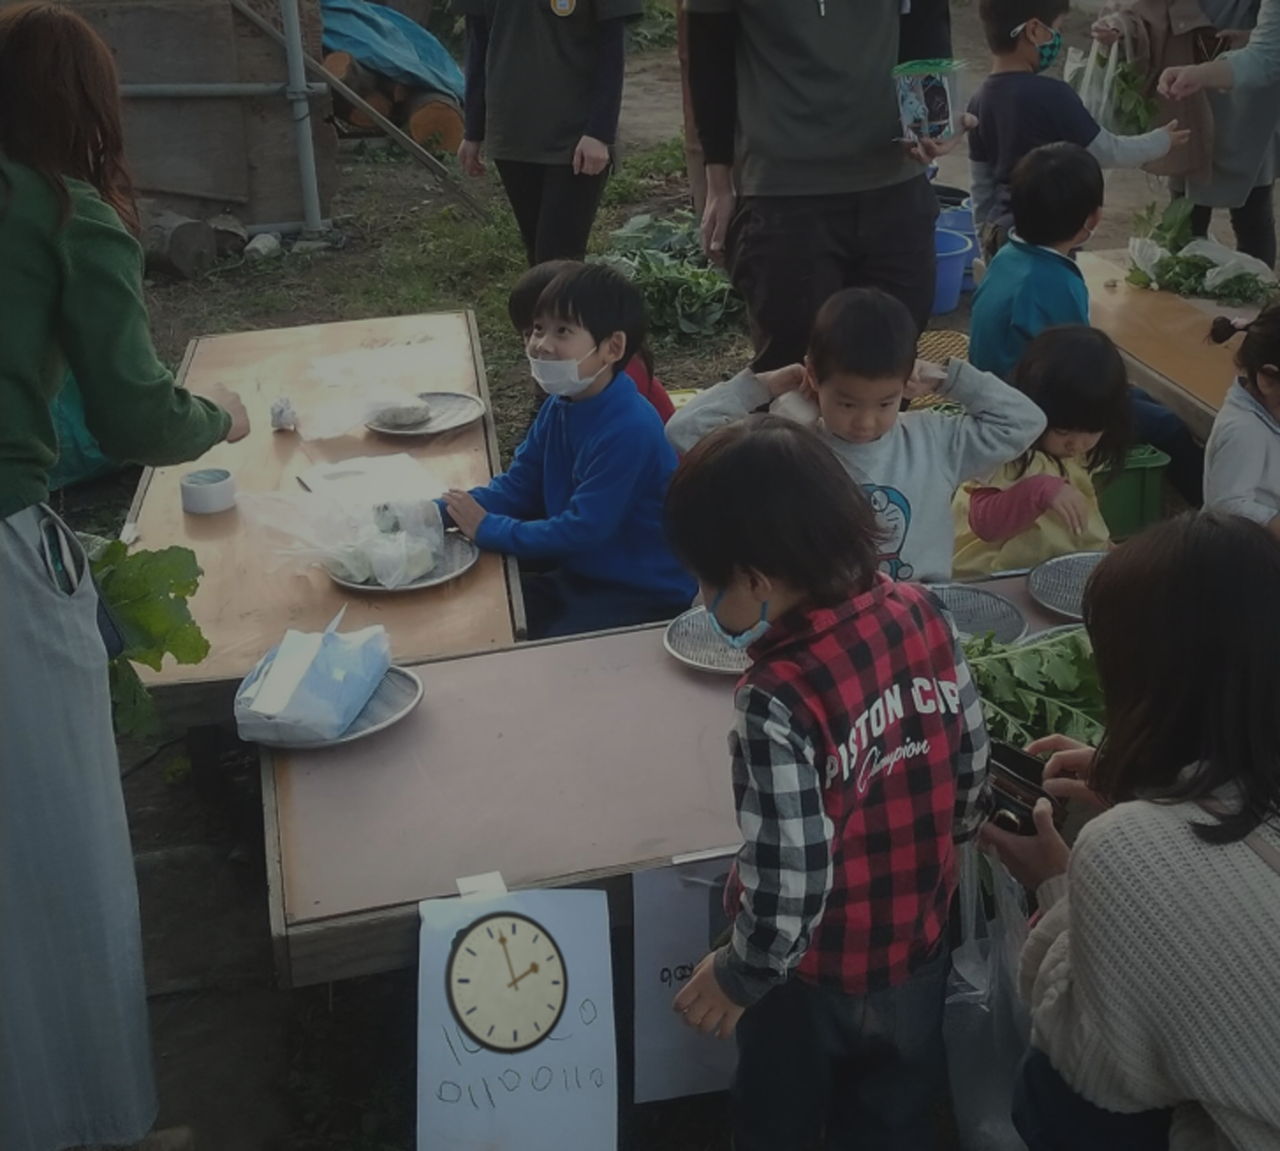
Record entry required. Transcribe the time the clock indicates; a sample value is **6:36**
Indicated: **1:57**
